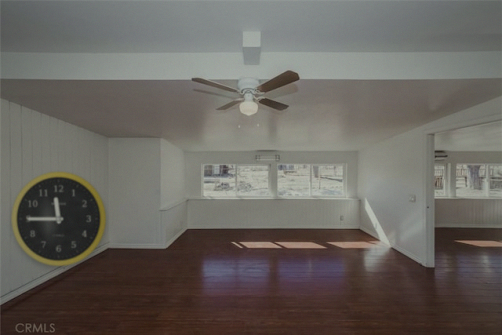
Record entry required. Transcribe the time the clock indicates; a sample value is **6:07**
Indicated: **11:45**
